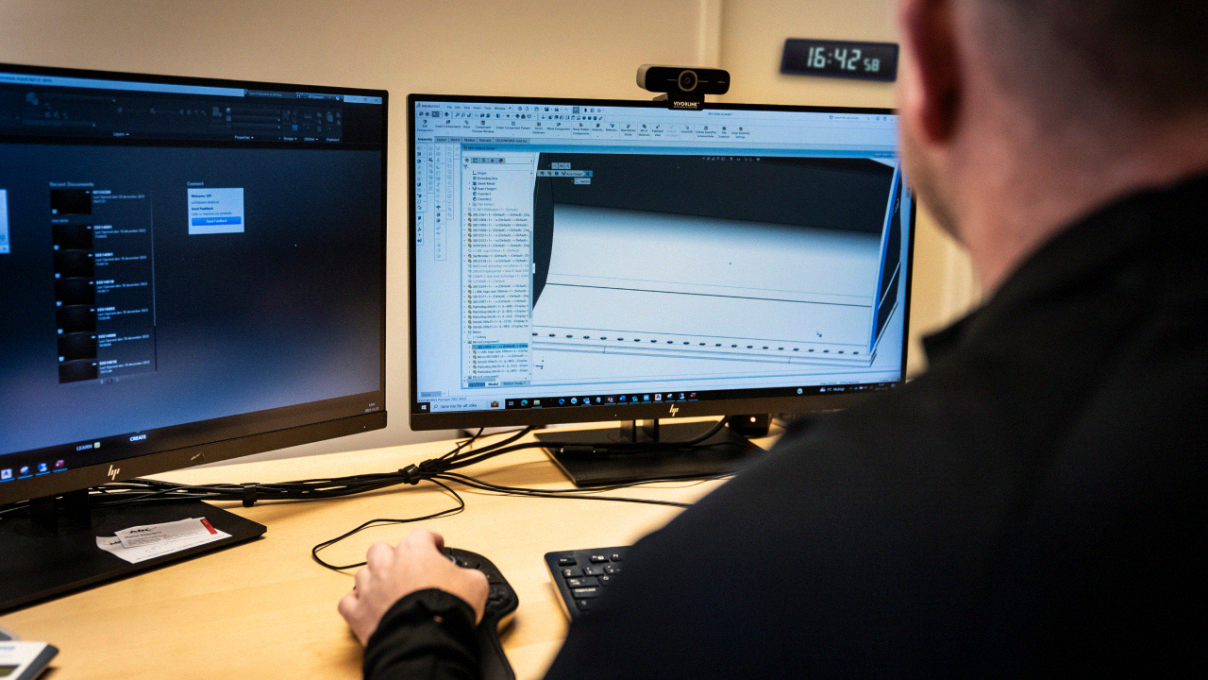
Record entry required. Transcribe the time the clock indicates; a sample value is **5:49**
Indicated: **16:42**
